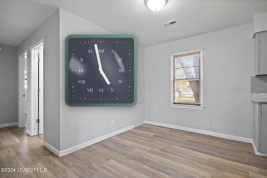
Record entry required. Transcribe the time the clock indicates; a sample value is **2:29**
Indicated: **4:58**
